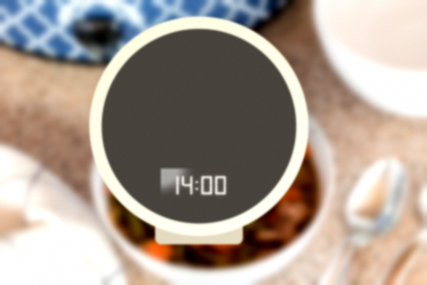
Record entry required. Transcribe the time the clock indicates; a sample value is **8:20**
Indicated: **14:00**
